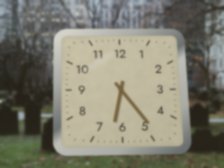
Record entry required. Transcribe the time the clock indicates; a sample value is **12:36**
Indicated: **6:24**
